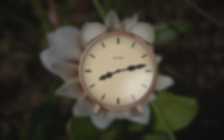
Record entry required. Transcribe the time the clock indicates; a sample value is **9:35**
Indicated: **8:13**
